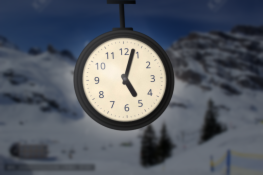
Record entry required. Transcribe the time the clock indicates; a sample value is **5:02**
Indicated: **5:03**
